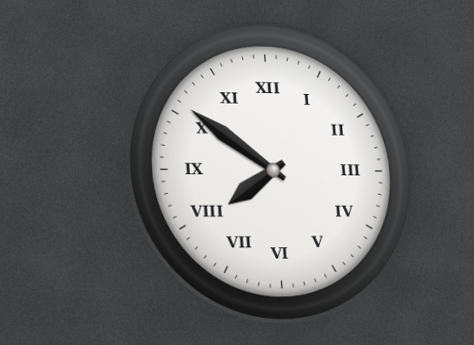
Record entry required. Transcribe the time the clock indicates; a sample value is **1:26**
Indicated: **7:51**
